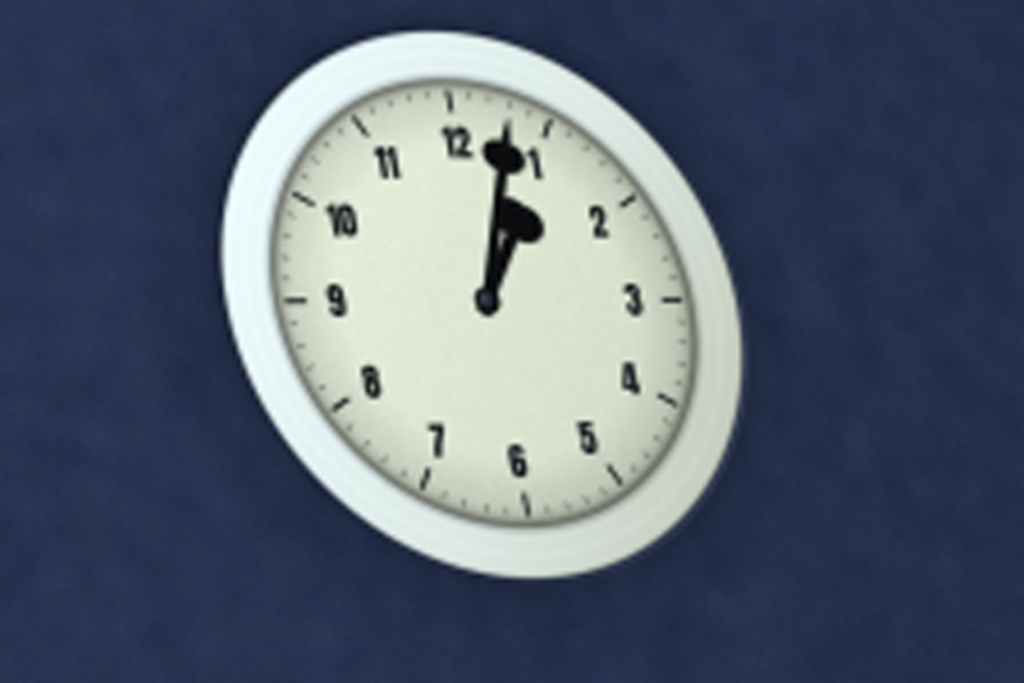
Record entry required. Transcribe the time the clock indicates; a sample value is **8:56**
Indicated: **1:03**
